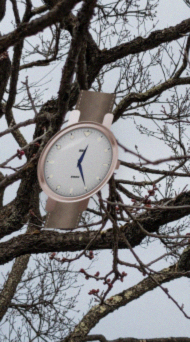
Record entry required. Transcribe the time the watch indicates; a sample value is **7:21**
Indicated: **12:25**
